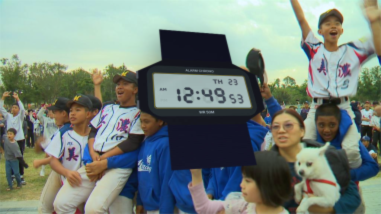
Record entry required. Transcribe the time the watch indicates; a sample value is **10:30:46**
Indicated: **12:49:53**
